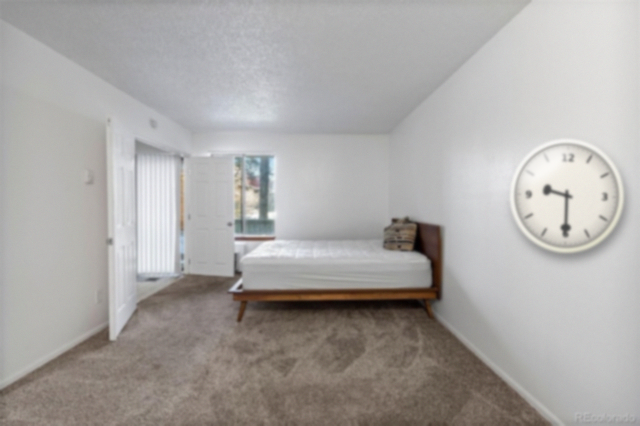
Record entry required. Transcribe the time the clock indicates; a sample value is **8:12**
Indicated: **9:30**
